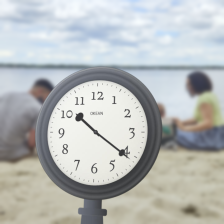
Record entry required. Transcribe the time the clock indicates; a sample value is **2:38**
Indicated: **10:21**
